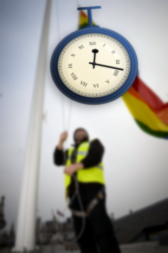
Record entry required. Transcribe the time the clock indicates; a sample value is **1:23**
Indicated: **12:18**
